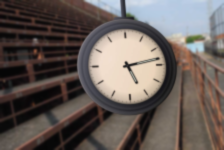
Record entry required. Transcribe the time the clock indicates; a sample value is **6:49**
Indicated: **5:13**
